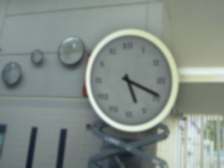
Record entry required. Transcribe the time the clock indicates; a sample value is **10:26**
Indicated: **5:19**
